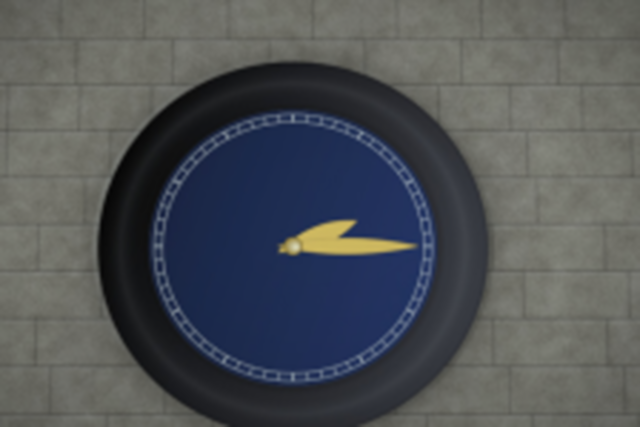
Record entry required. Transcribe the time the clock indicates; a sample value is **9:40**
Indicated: **2:15**
